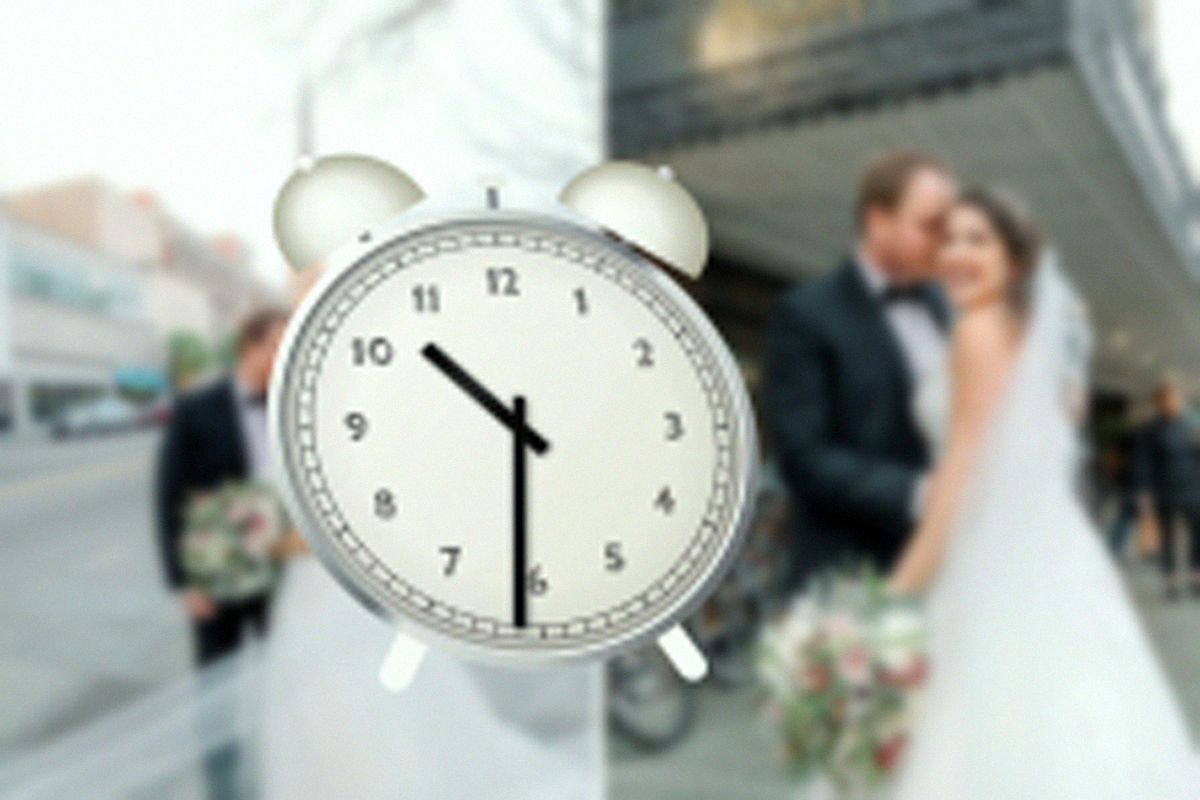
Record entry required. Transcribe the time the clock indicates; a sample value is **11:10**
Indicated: **10:31**
